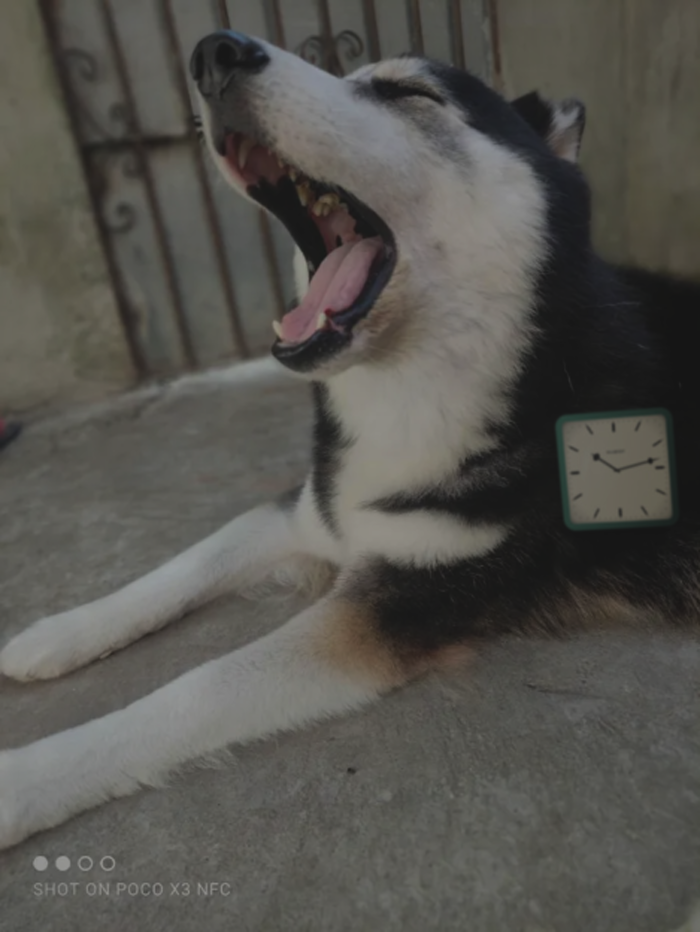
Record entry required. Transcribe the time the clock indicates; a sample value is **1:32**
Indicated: **10:13**
